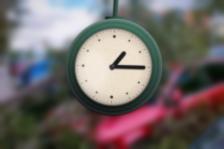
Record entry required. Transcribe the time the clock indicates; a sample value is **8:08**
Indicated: **1:15**
